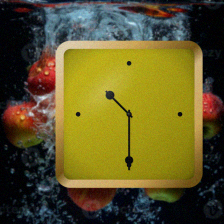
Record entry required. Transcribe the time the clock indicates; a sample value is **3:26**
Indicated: **10:30**
